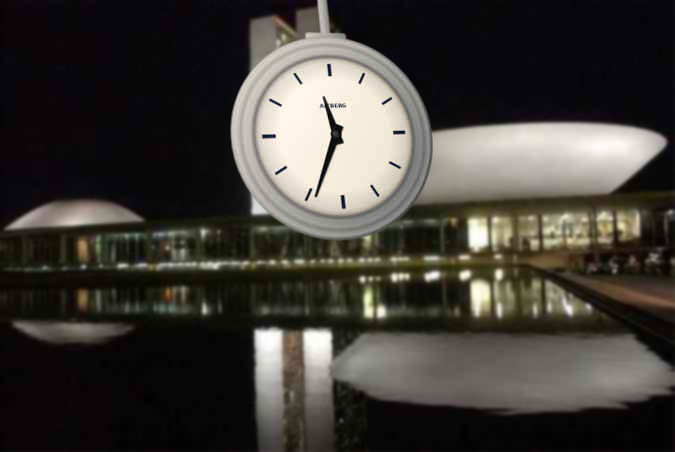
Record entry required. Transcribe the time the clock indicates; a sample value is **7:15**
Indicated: **11:34**
